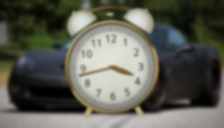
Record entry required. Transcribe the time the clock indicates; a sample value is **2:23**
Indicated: **3:43**
